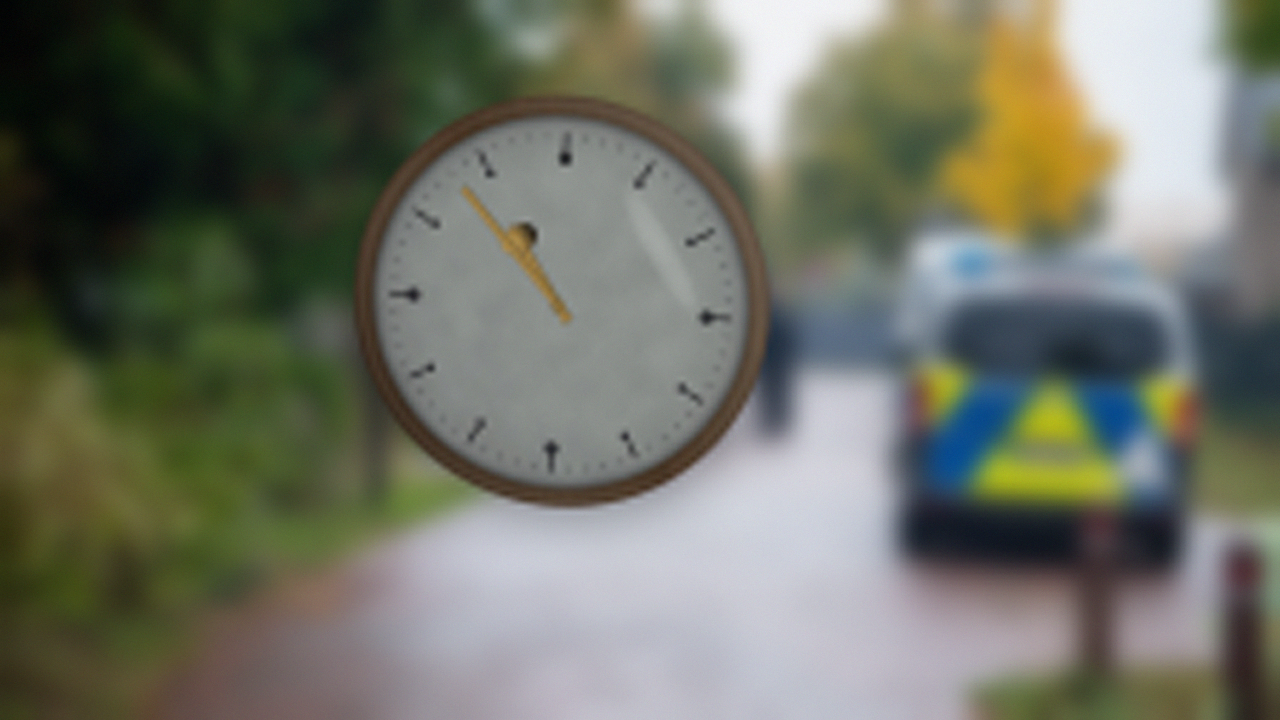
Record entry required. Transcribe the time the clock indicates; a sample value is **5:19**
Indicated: **10:53**
